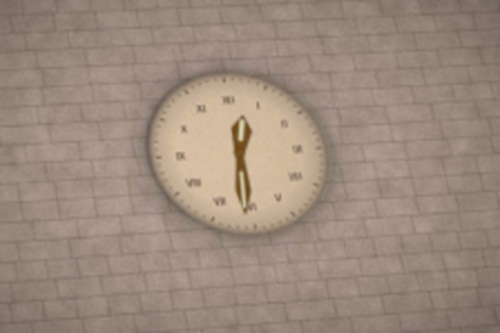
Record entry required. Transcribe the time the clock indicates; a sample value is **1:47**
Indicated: **12:31**
